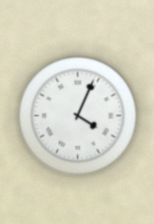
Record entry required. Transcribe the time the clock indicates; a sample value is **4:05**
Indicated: **4:04**
